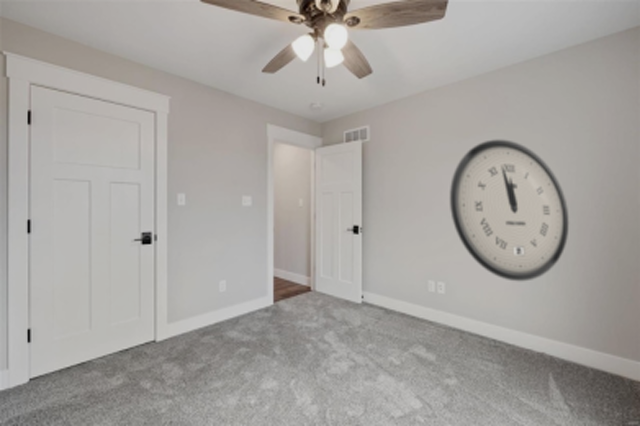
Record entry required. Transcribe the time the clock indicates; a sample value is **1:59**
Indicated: **11:58**
